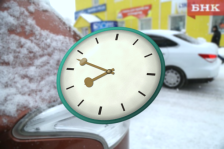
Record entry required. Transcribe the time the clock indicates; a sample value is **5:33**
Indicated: **7:48**
